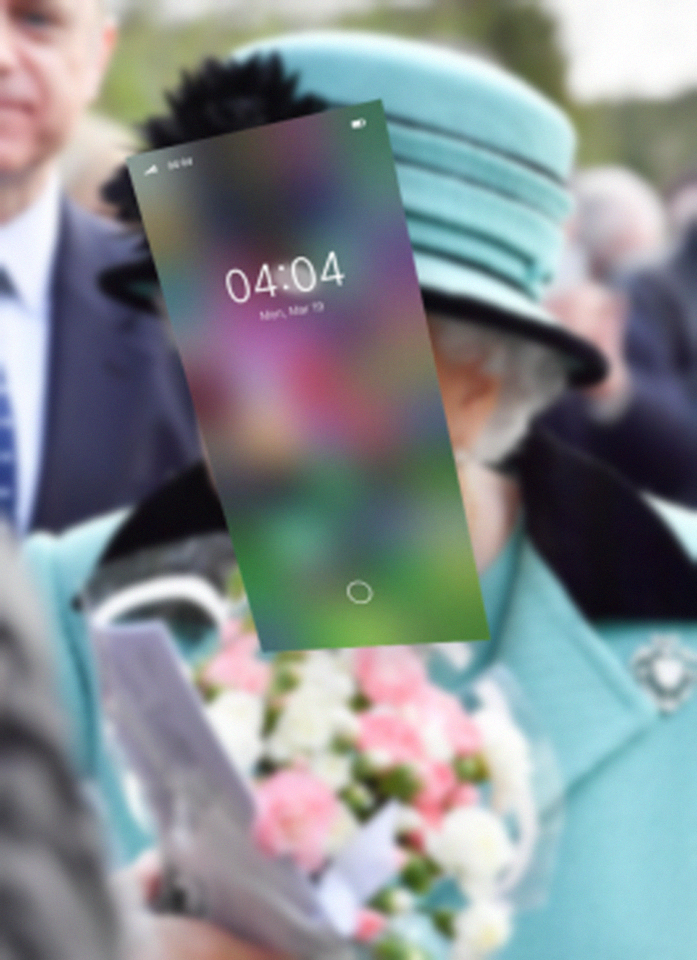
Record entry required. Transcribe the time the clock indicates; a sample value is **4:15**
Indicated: **4:04**
